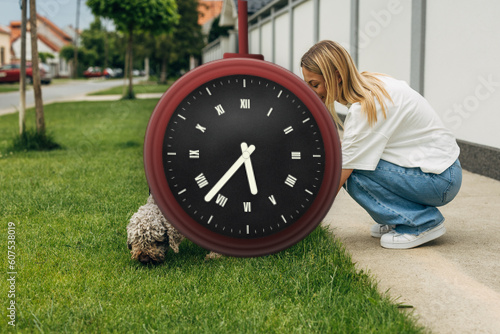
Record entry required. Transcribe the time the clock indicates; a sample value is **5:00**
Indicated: **5:37**
